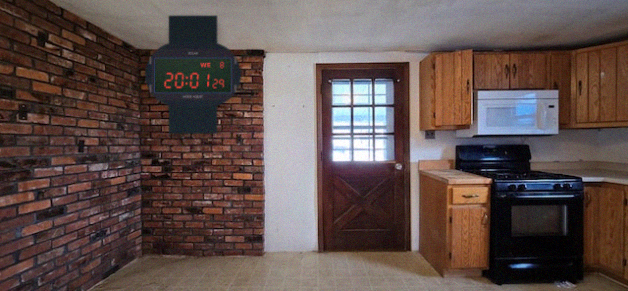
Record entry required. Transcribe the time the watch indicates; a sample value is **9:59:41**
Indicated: **20:01:29**
